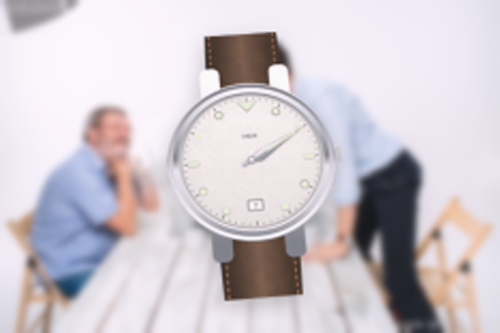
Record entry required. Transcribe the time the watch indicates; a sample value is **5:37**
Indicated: **2:10**
